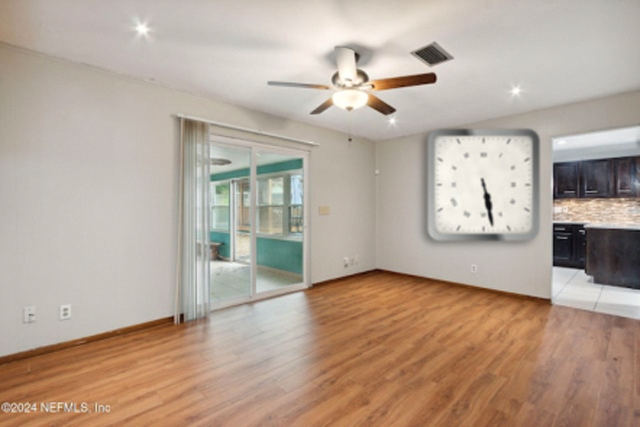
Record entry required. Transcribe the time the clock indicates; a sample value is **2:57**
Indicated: **5:28**
